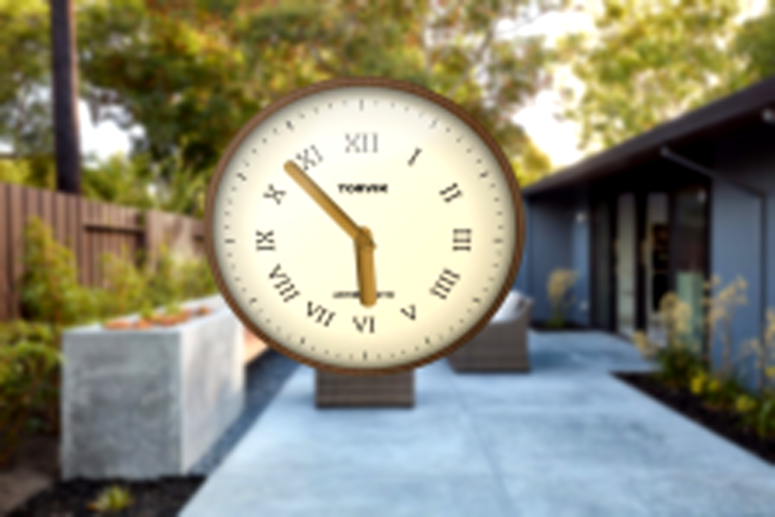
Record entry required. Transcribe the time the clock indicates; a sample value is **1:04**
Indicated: **5:53**
